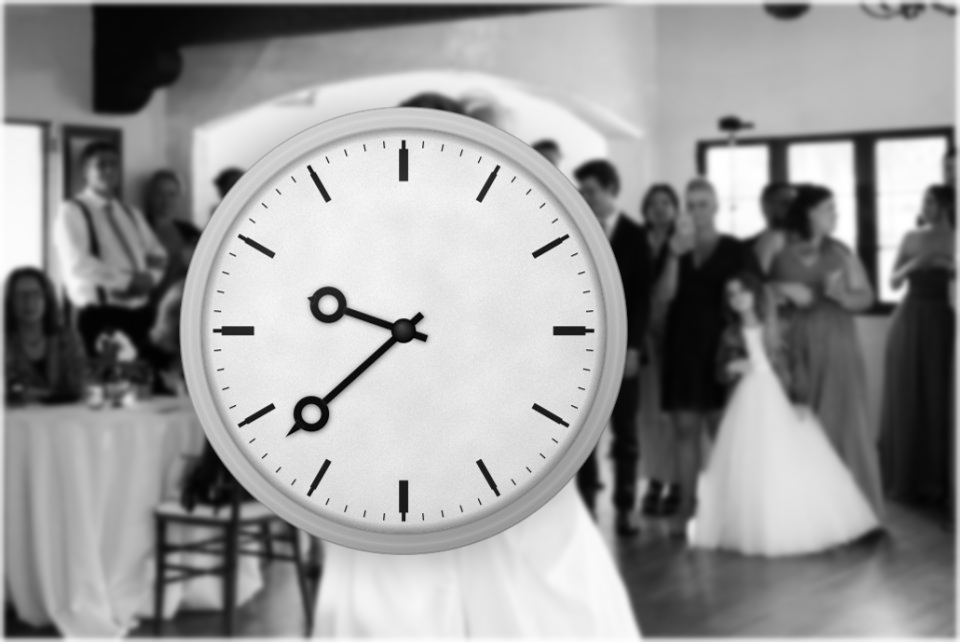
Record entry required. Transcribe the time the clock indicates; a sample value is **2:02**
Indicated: **9:38**
